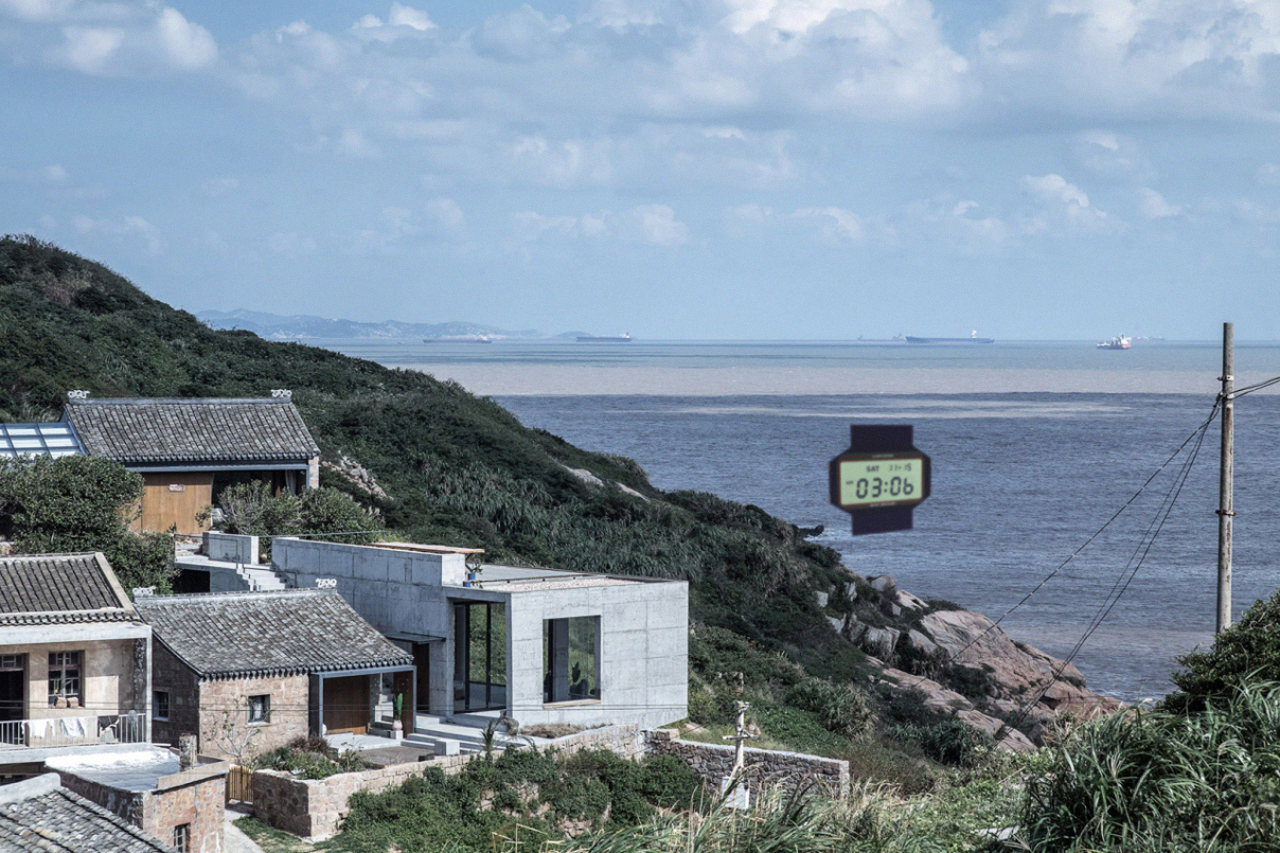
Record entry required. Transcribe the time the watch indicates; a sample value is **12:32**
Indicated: **3:06**
